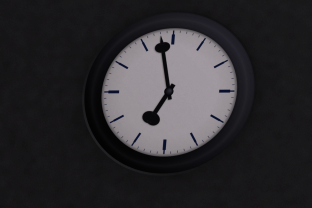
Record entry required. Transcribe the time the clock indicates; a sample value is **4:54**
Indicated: **6:58**
